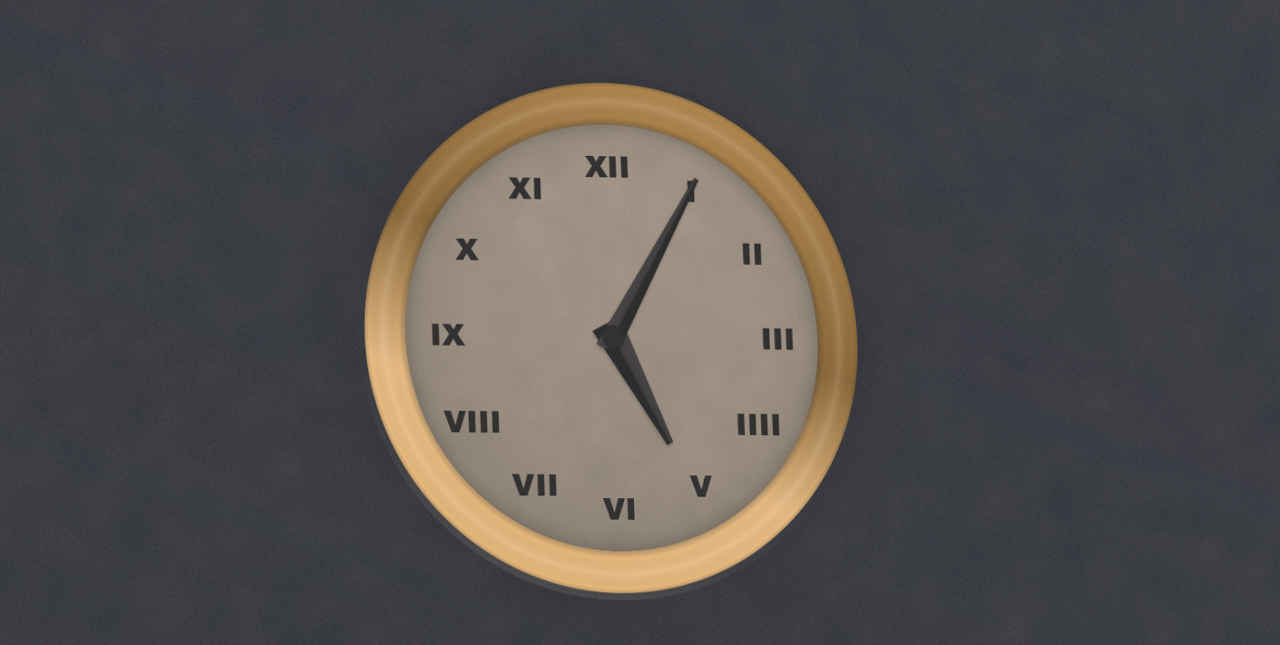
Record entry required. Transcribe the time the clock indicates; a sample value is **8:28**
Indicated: **5:05**
